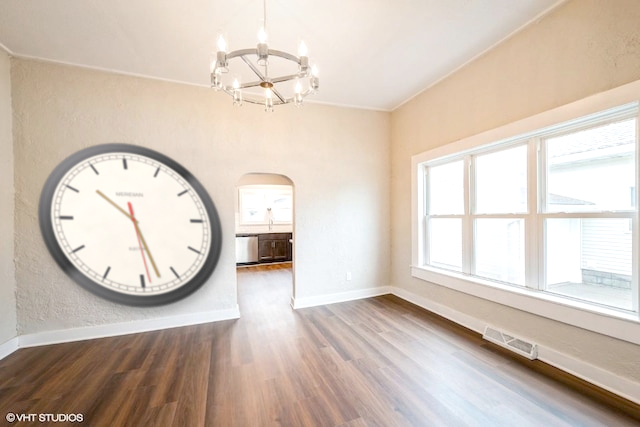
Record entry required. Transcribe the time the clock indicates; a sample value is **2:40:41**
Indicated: **10:27:29**
